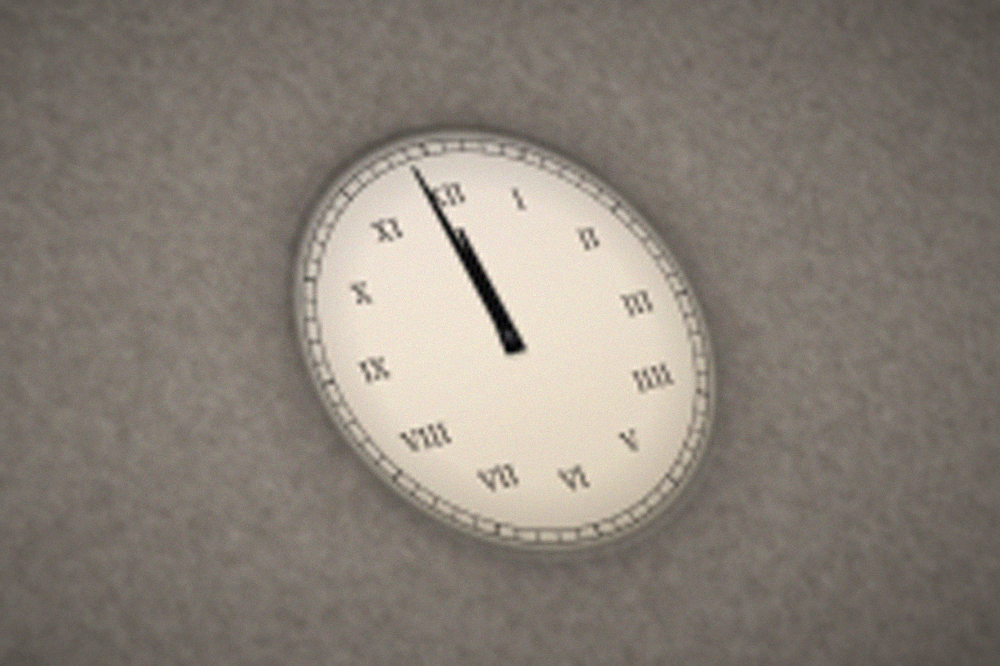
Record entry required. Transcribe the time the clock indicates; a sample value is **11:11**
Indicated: **11:59**
